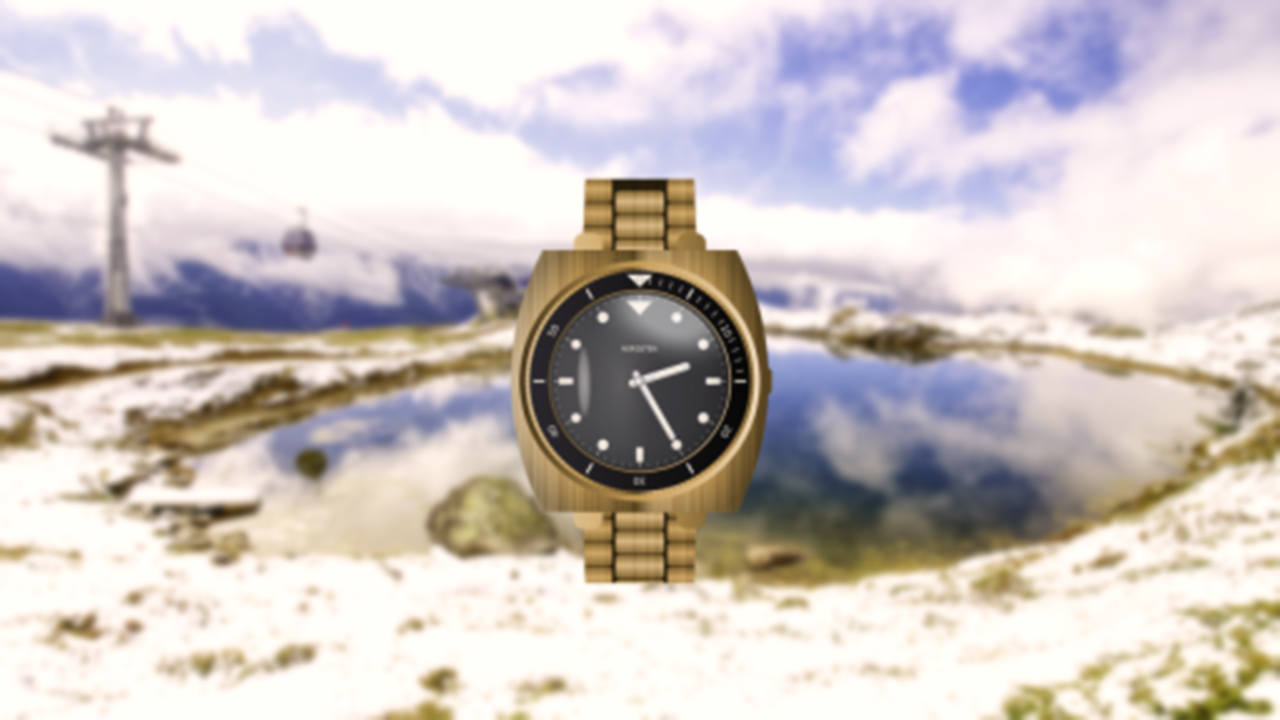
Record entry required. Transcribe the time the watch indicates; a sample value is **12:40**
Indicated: **2:25**
